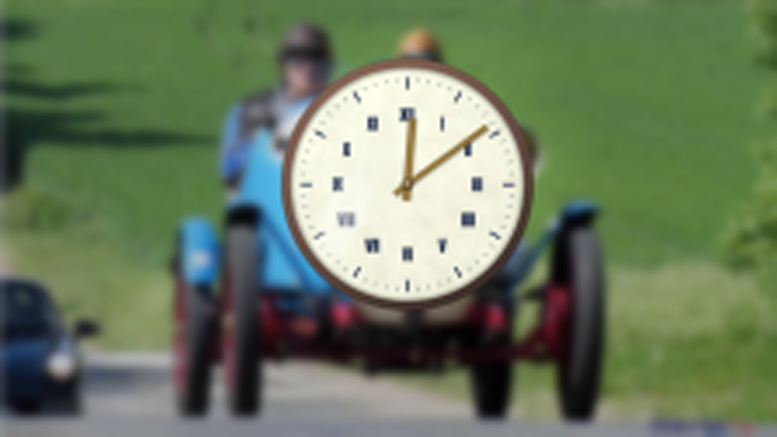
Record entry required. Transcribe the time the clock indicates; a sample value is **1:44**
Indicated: **12:09**
